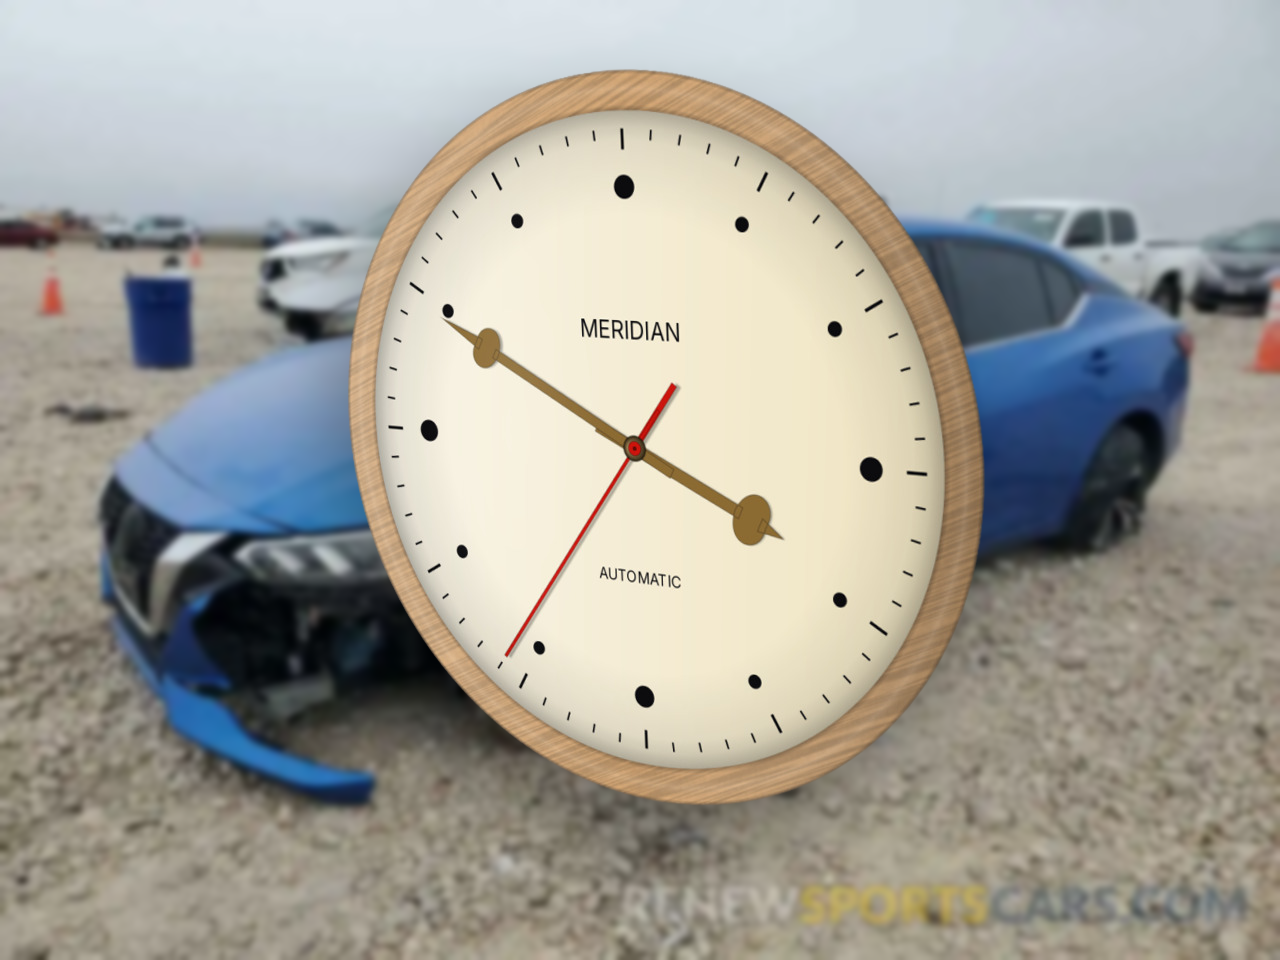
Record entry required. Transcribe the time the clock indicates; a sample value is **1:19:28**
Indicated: **3:49:36**
